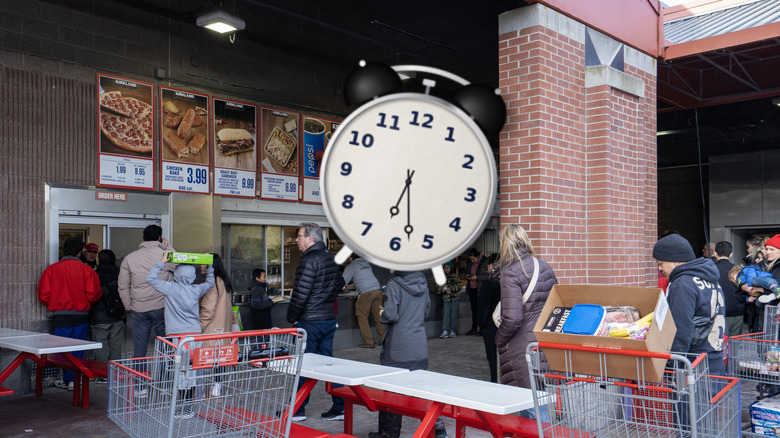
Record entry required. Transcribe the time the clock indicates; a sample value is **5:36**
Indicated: **6:28**
